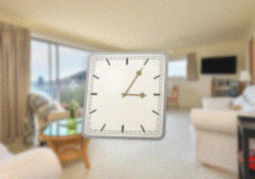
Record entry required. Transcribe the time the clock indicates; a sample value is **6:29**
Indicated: **3:05**
